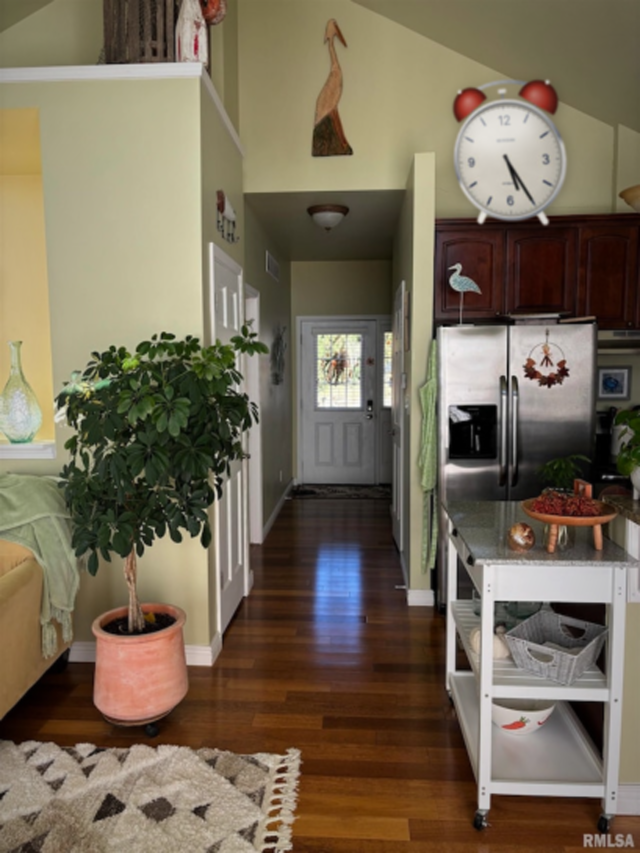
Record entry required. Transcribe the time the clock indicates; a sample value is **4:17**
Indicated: **5:25**
